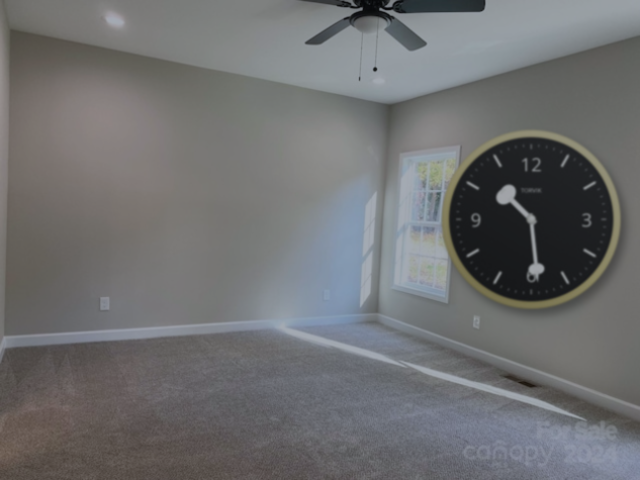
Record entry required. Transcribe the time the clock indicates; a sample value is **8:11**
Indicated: **10:29**
